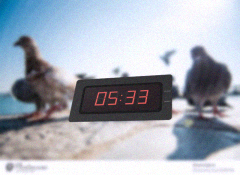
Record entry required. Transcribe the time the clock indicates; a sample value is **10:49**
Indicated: **5:33**
